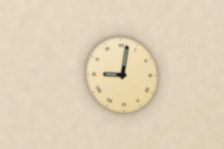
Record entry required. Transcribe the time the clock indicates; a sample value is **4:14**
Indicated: **9:02**
